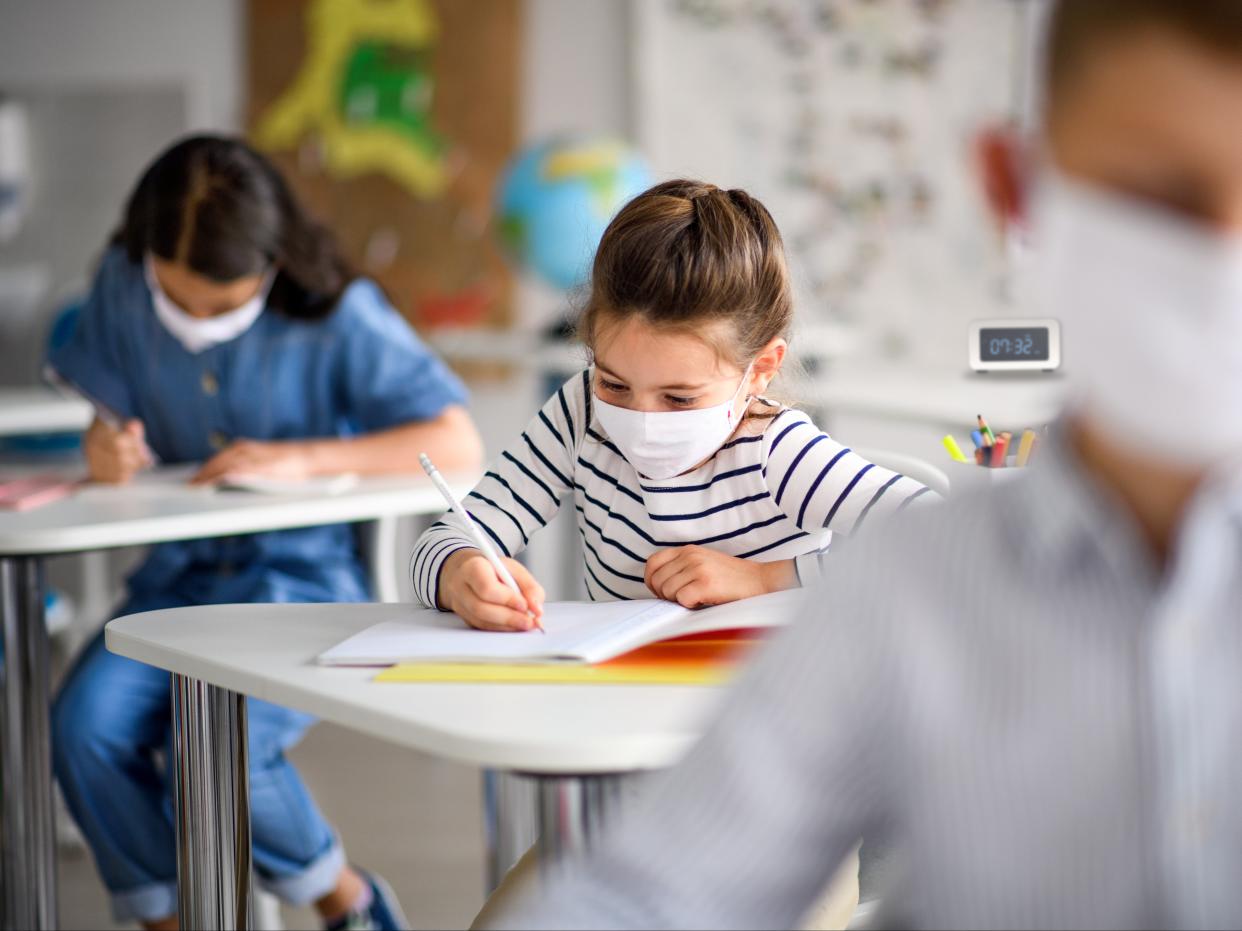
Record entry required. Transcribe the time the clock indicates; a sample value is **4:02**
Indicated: **7:32**
